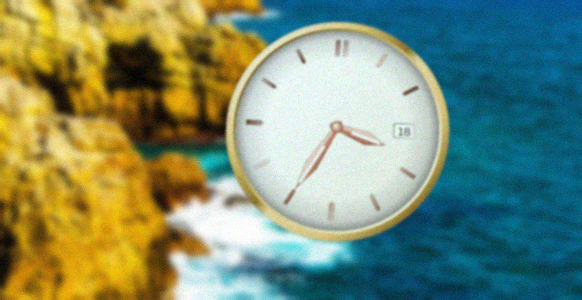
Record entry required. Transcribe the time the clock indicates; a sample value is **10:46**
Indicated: **3:35**
